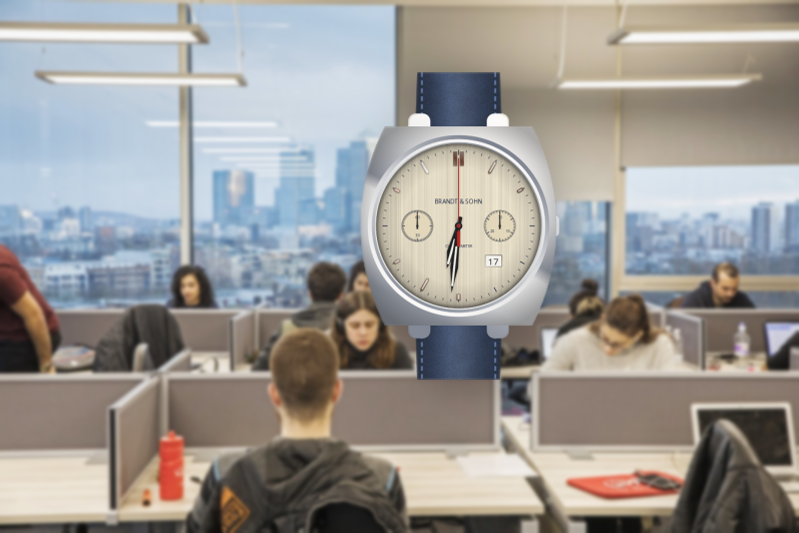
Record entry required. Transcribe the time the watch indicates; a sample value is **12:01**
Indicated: **6:31**
